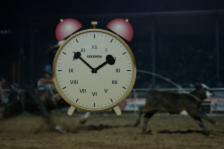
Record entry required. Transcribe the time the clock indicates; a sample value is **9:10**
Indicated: **1:52**
